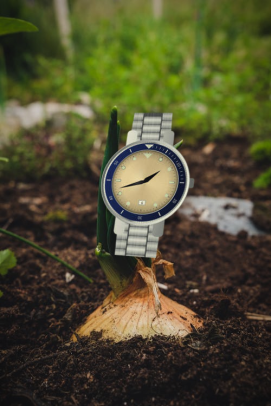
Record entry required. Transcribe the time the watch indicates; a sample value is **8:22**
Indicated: **1:42**
